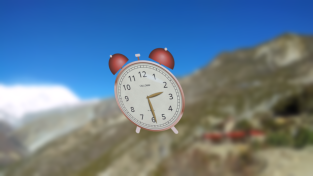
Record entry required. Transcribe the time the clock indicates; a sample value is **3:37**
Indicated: **2:29**
